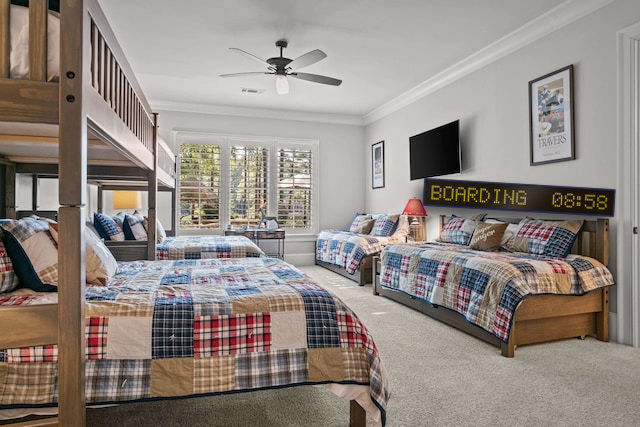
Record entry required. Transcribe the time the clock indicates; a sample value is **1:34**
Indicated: **8:58**
